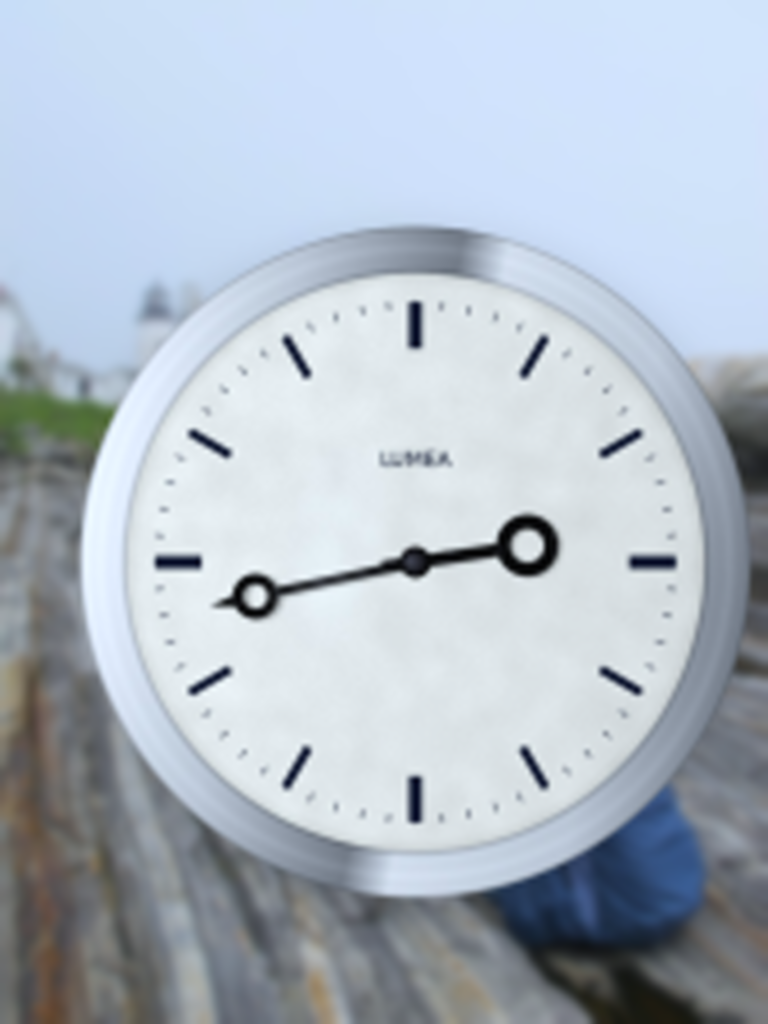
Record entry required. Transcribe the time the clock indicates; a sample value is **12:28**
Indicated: **2:43**
